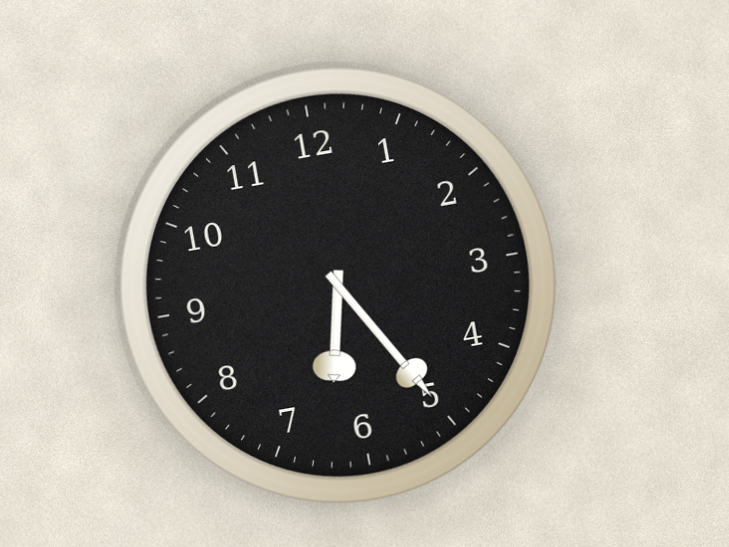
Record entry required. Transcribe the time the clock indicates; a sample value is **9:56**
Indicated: **6:25**
